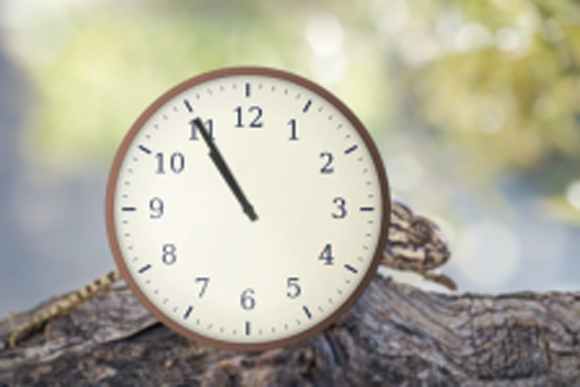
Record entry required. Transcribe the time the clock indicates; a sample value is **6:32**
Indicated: **10:55**
